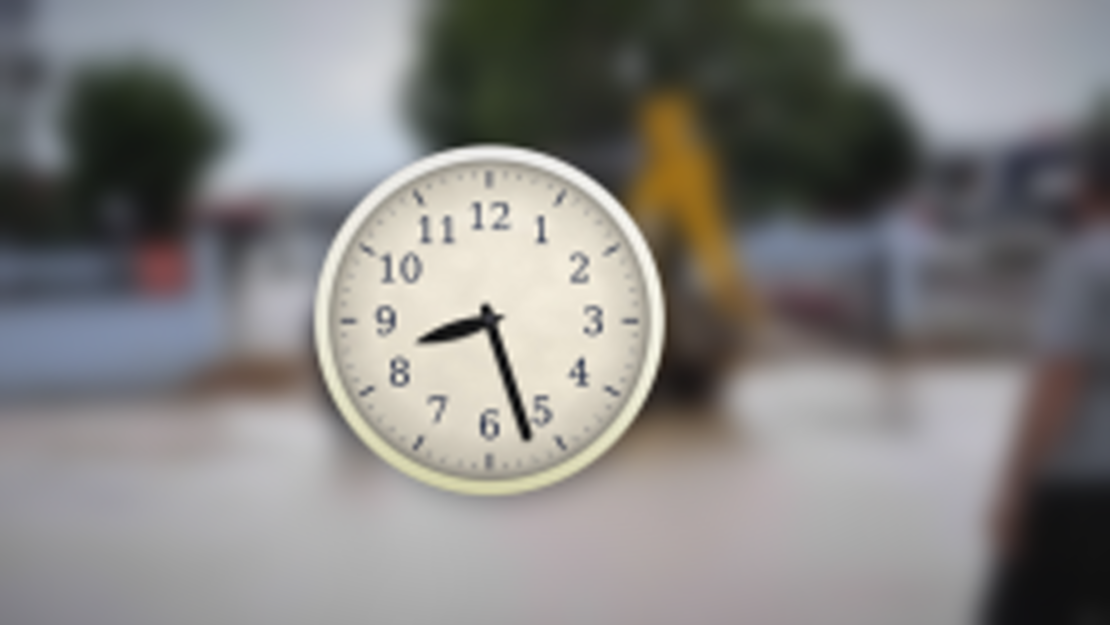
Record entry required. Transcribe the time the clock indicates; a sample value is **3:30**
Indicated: **8:27**
